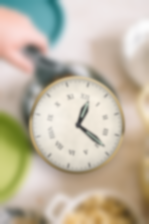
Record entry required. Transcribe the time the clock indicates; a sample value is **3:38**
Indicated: **12:19**
